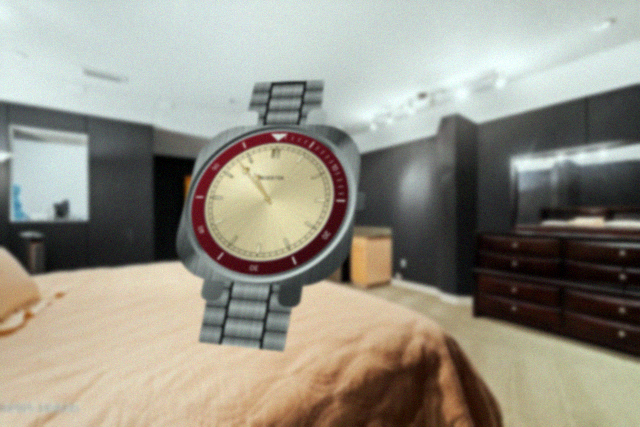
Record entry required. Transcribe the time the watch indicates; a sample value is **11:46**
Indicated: **10:53**
